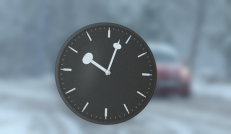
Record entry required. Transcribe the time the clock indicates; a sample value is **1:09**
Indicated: **10:03**
